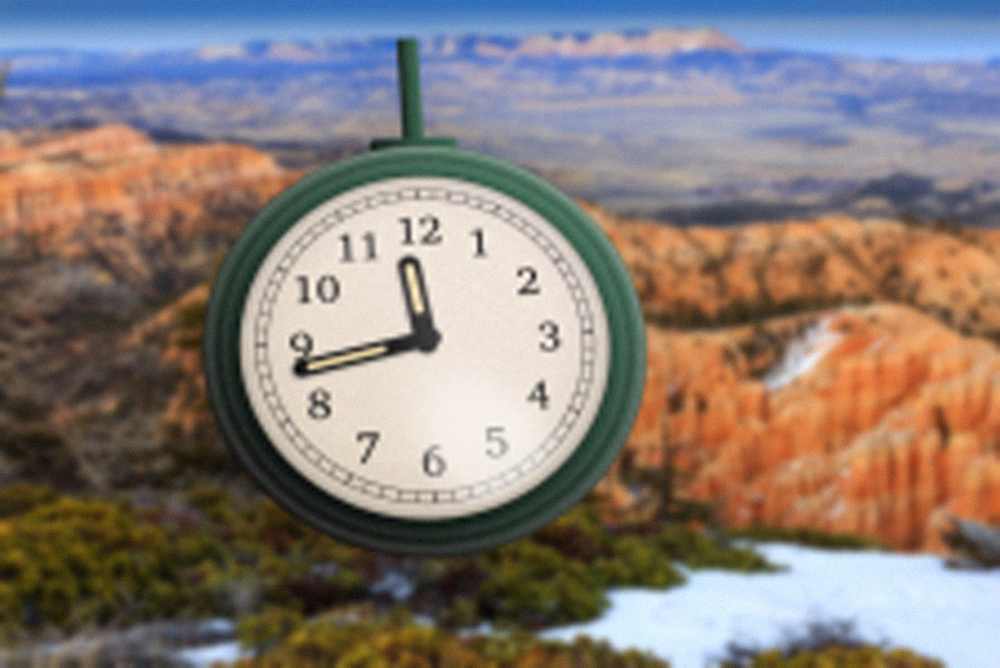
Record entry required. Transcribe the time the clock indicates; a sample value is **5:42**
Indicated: **11:43**
